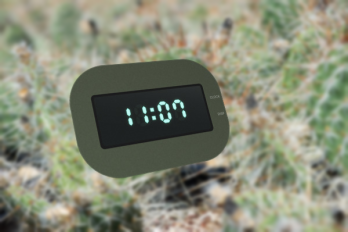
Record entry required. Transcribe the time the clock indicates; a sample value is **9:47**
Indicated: **11:07**
